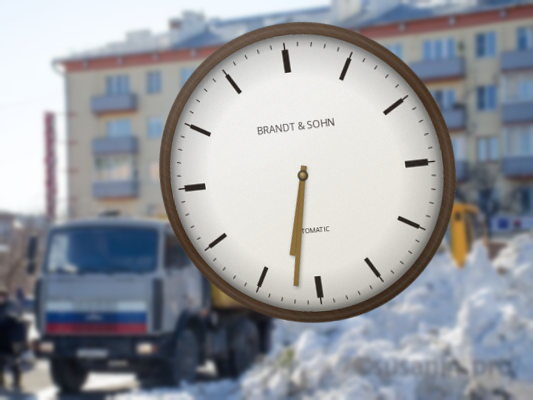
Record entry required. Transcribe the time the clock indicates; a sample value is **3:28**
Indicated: **6:32**
